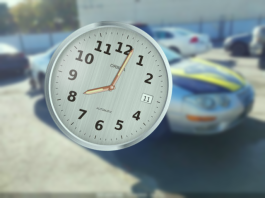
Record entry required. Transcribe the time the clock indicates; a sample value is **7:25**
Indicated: **8:02**
